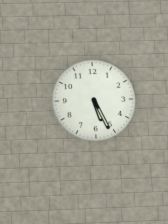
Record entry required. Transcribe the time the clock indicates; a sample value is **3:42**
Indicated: **5:26**
